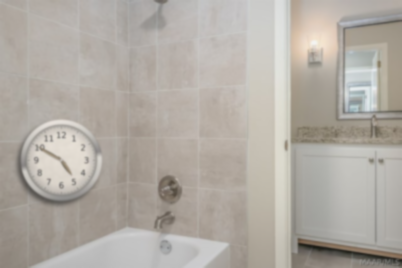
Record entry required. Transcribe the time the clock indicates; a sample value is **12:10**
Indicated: **4:50**
